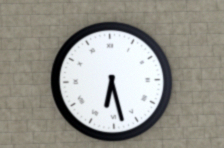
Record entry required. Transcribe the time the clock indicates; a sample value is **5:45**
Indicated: **6:28**
